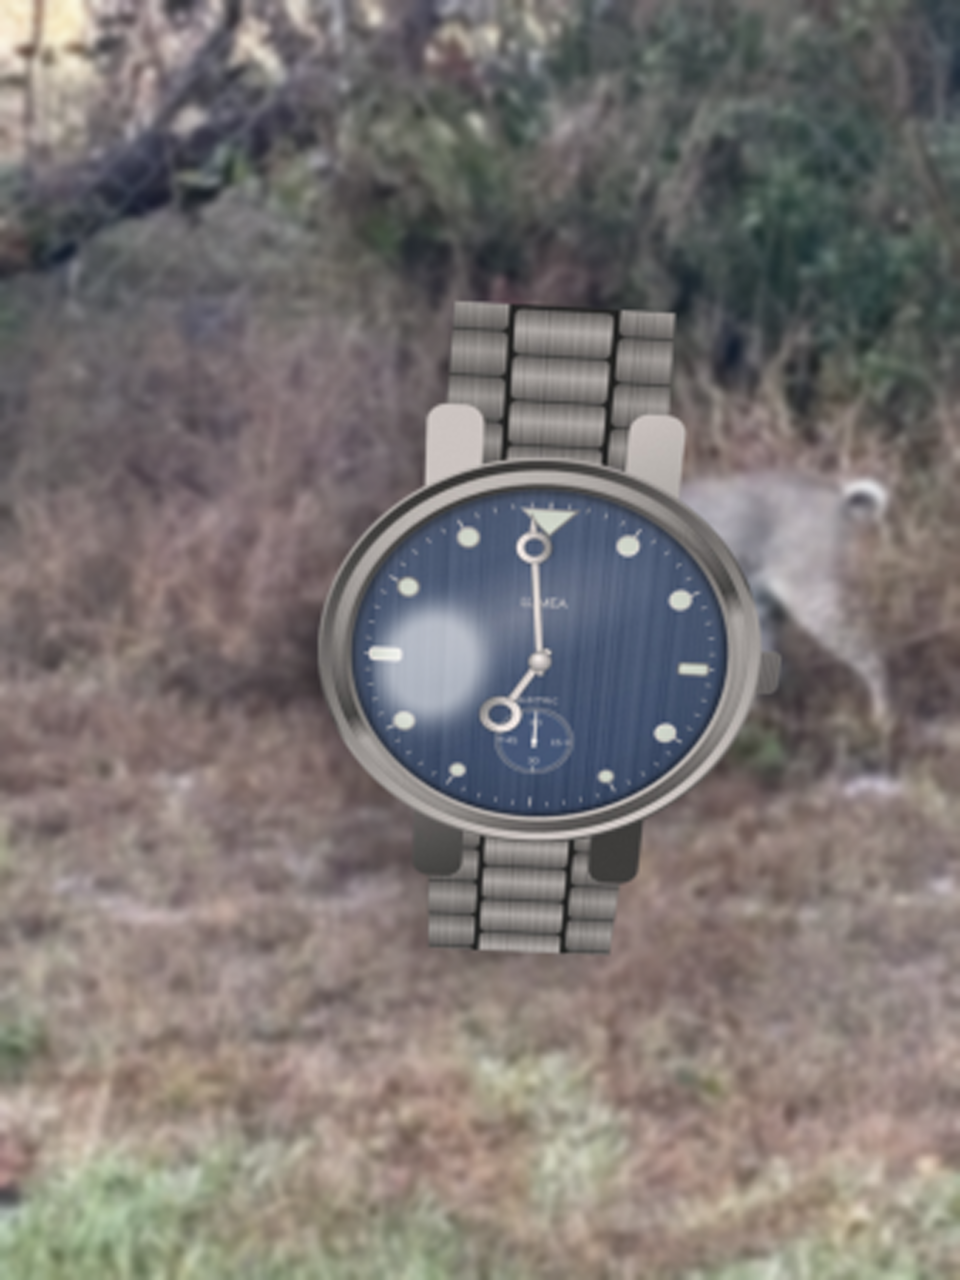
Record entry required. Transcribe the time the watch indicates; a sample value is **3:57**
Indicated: **6:59**
